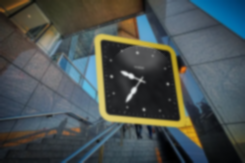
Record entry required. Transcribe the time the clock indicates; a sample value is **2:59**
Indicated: **9:36**
